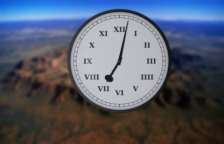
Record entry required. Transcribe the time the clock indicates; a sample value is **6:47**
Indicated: **7:02**
